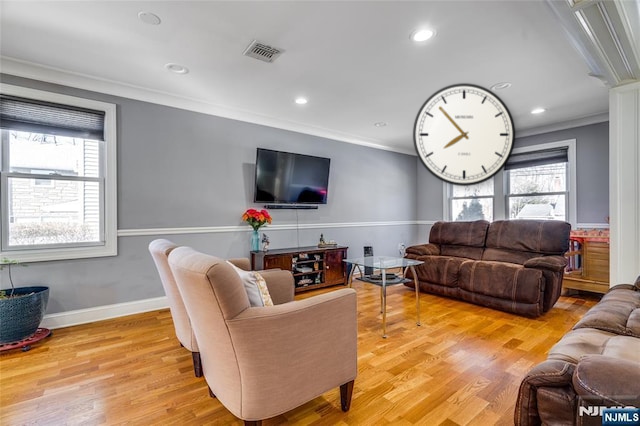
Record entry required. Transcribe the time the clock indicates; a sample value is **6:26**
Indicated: **7:53**
